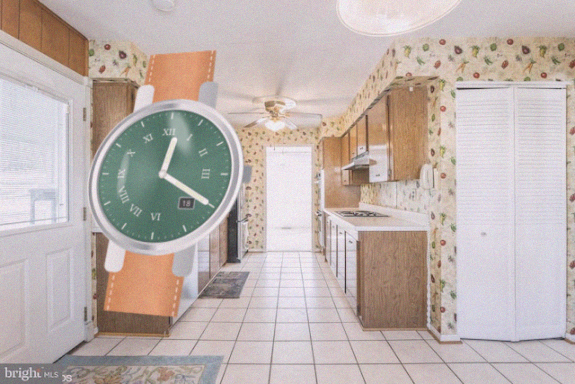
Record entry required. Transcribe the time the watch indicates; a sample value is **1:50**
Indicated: **12:20**
